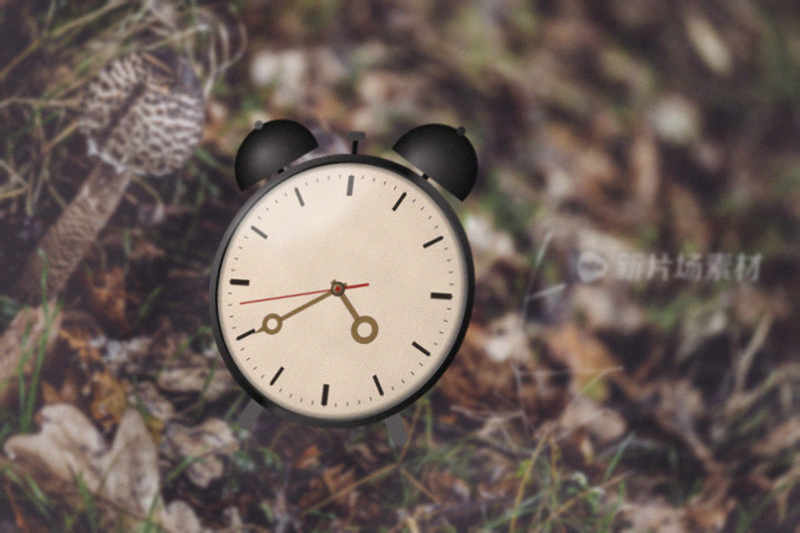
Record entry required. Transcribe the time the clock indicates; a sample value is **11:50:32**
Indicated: **4:39:43**
